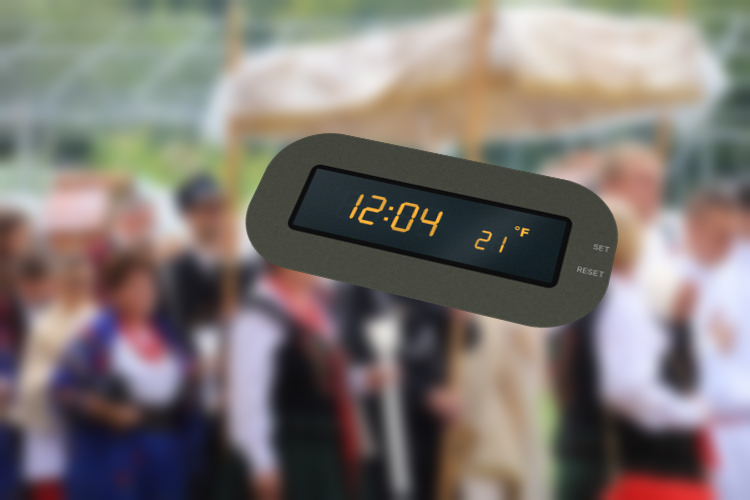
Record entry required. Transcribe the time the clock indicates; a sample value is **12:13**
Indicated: **12:04**
